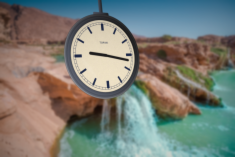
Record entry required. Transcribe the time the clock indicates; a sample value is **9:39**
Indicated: **9:17**
